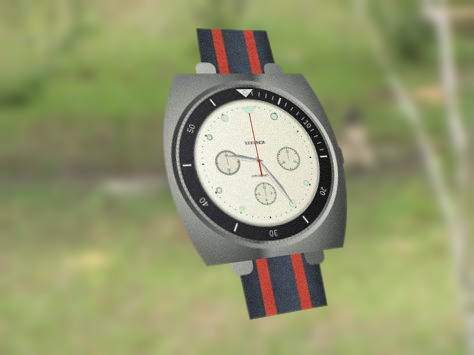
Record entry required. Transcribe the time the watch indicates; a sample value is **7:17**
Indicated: **9:25**
